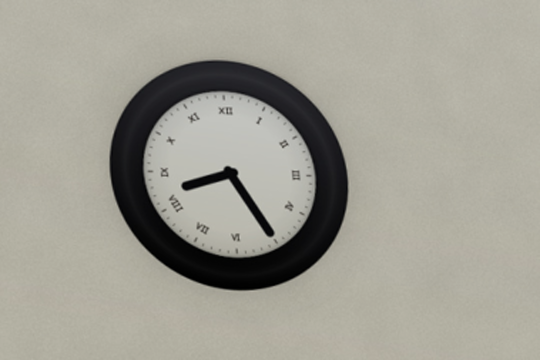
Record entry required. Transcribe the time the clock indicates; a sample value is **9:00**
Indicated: **8:25**
